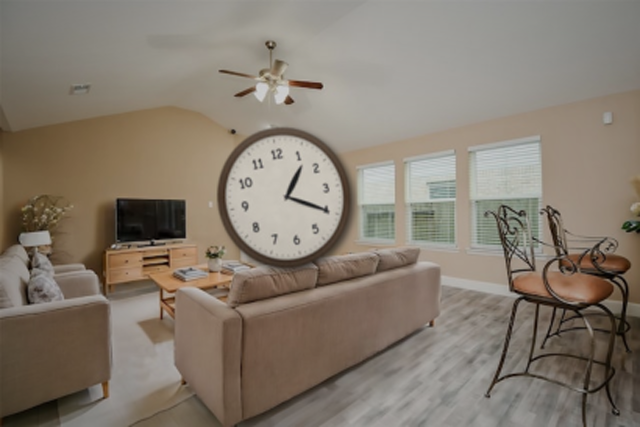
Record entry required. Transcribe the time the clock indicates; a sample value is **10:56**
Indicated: **1:20**
